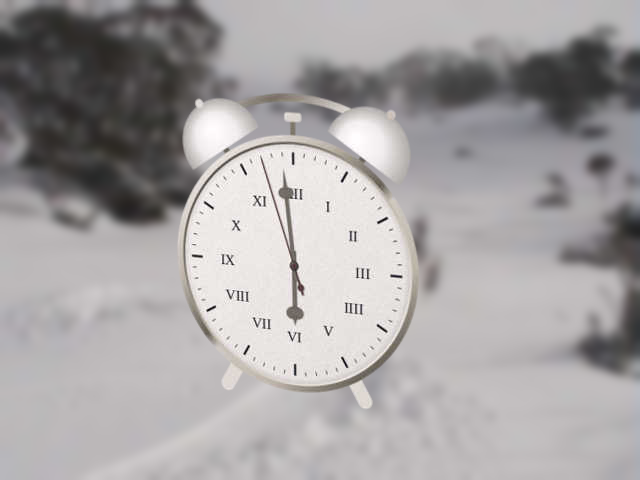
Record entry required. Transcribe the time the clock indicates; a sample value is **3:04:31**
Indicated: **5:58:57**
